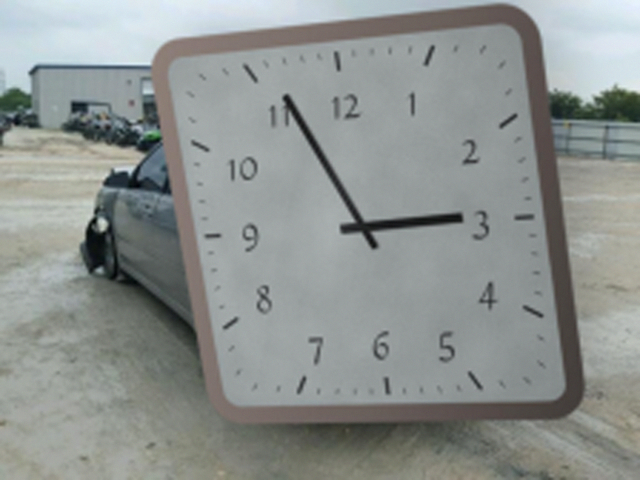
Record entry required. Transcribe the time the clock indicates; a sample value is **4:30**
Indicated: **2:56**
